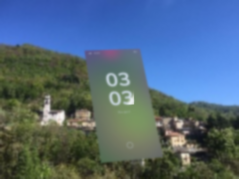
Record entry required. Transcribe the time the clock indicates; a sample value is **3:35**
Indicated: **3:03**
